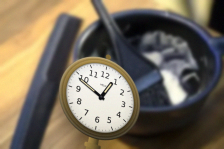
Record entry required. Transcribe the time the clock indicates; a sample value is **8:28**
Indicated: **12:49**
